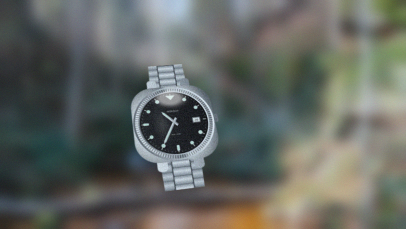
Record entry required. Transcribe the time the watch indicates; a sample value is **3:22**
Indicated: **10:35**
